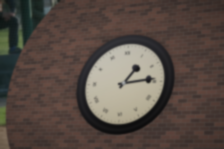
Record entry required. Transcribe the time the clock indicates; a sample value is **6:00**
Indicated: **1:14**
